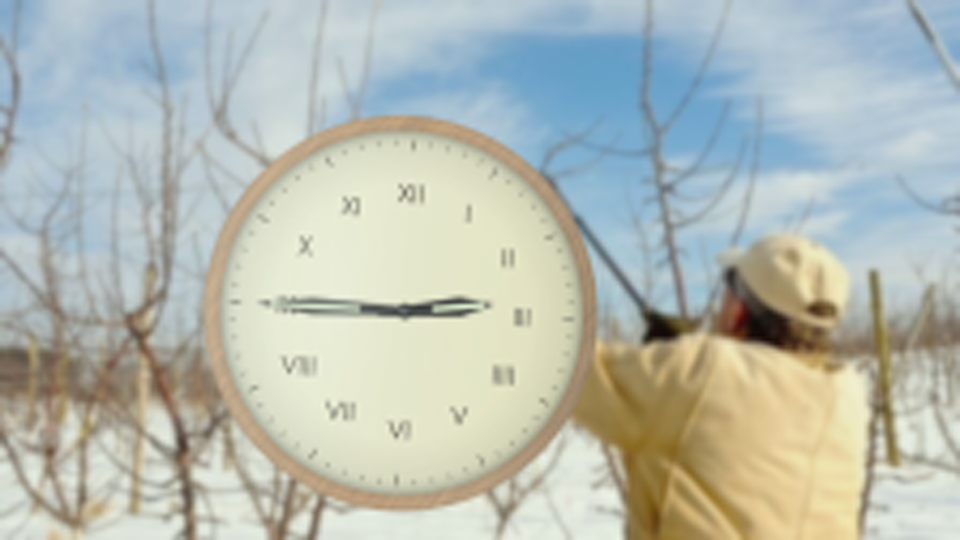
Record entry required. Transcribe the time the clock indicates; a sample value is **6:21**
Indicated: **2:45**
